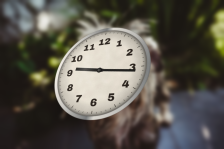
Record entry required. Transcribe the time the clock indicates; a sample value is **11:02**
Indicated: **9:16**
